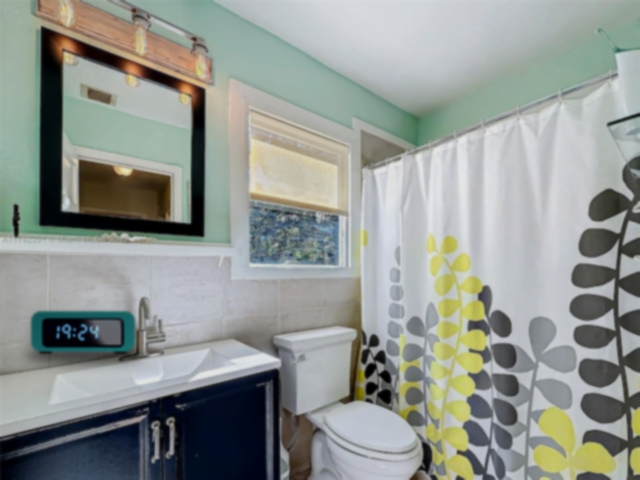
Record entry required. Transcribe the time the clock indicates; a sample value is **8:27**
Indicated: **19:24**
